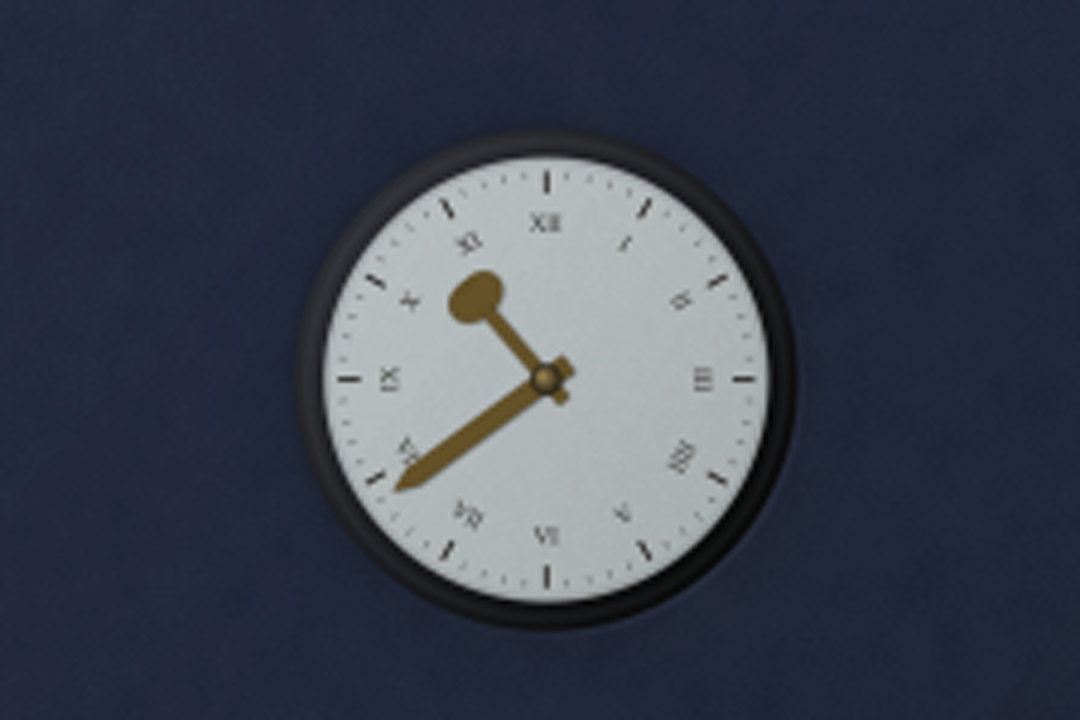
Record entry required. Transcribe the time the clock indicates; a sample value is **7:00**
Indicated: **10:39**
